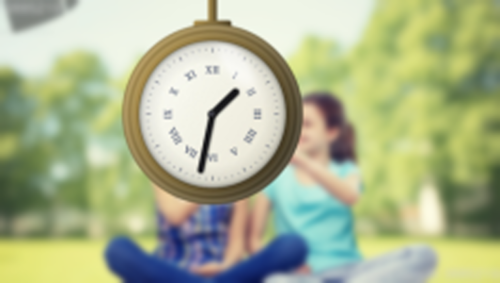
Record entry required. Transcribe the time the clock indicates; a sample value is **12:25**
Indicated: **1:32**
